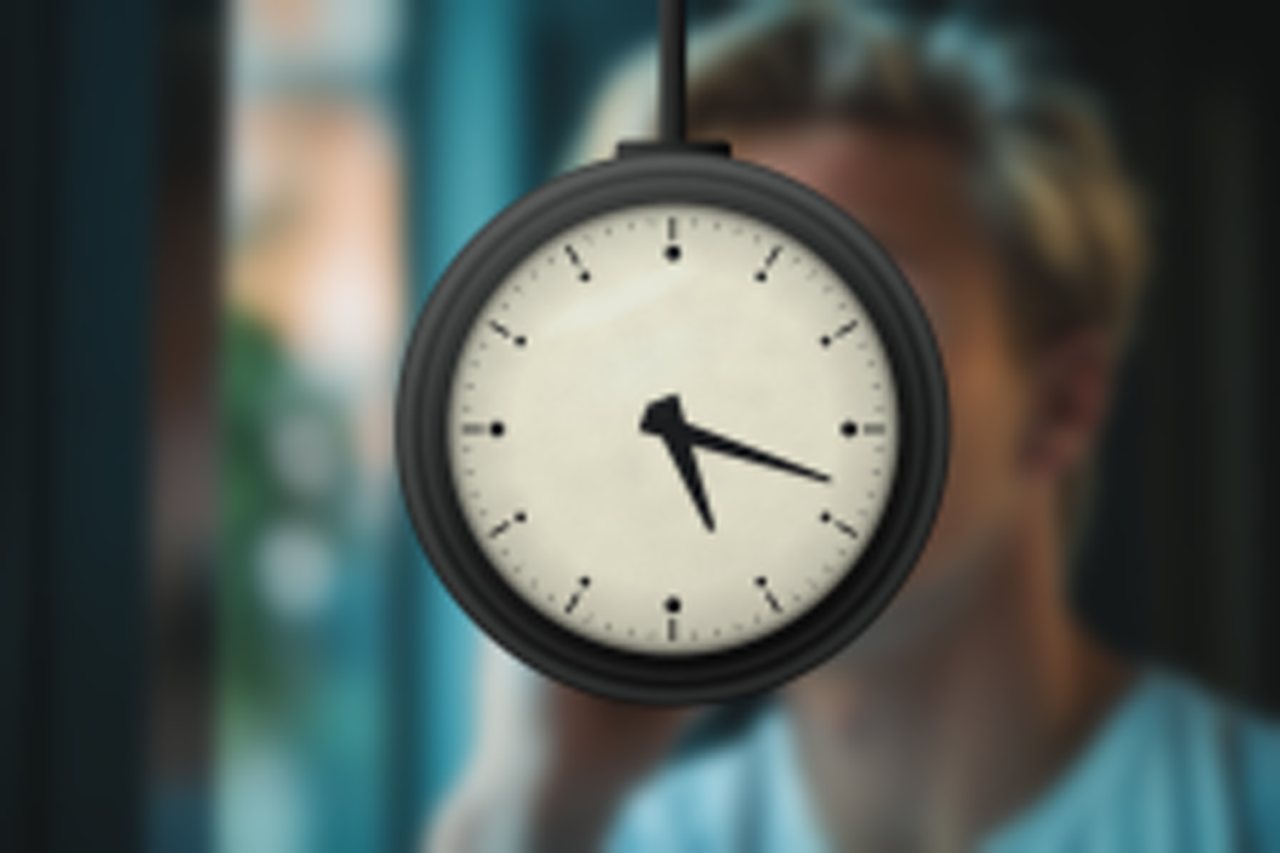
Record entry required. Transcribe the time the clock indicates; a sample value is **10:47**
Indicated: **5:18**
